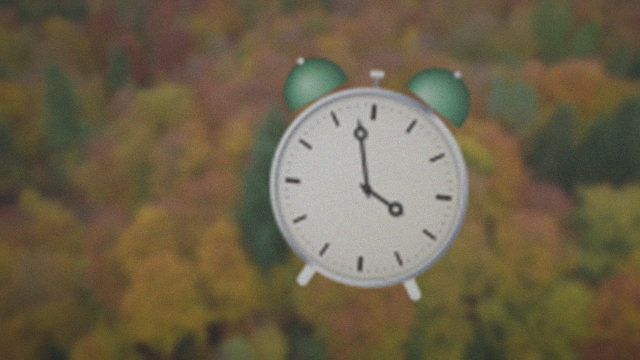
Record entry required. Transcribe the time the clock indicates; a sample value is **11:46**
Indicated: **3:58**
